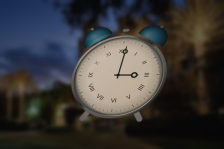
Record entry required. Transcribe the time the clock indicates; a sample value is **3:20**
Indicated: **3:01**
